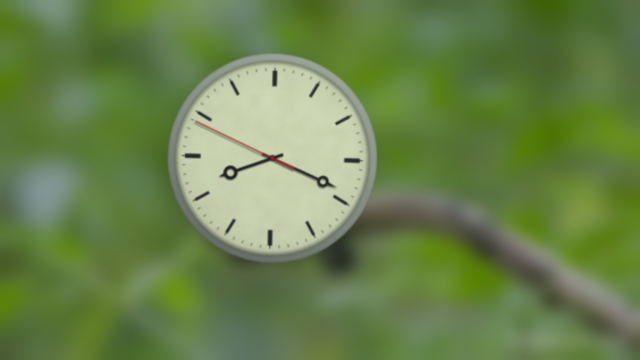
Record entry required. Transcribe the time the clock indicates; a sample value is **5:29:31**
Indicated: **8:18:49**
